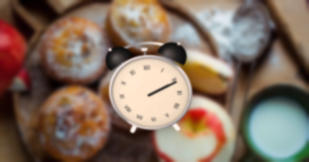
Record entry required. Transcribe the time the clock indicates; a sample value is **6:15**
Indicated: **2:11**
